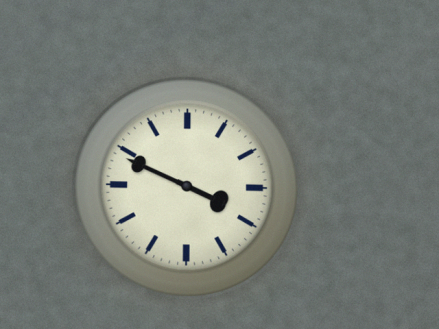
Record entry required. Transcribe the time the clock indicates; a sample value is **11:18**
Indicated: **3:49**
